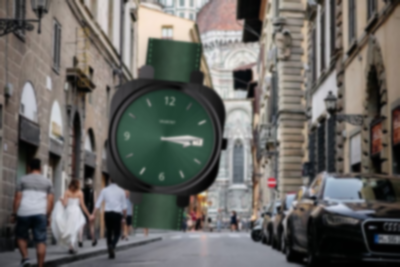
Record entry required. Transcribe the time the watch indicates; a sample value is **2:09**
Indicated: **3:14**
